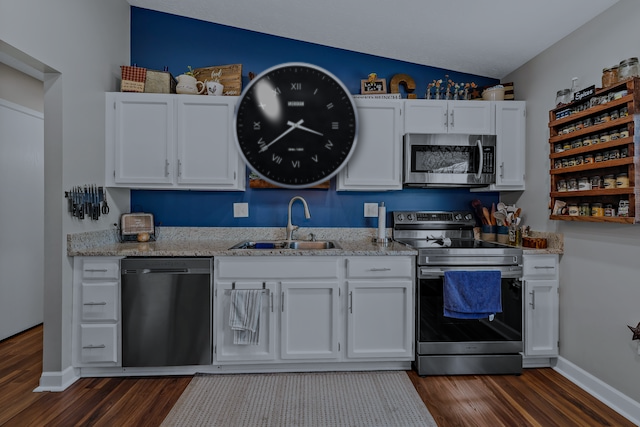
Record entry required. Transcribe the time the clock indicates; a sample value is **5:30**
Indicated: **3:39**
